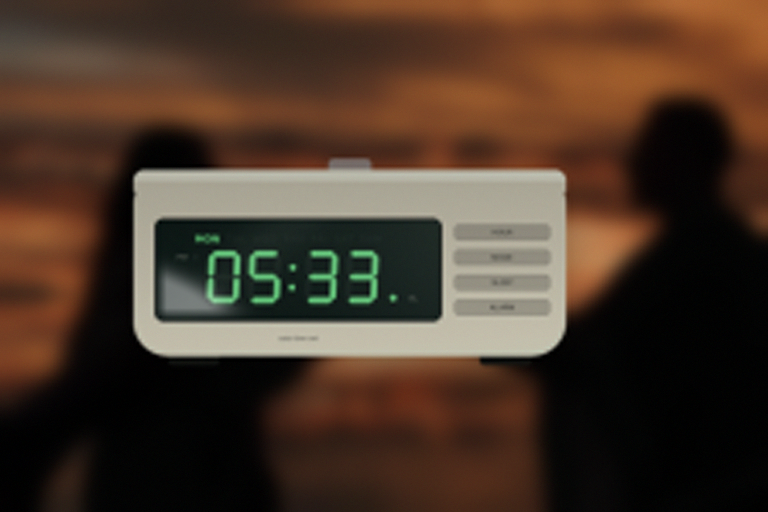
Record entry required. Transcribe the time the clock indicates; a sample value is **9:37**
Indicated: **5:33**
